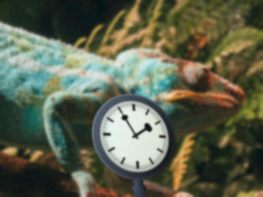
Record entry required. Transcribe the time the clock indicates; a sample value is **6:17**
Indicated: **1:55**
